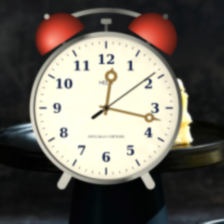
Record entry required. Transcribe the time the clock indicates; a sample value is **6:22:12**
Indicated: **12:17:09**
